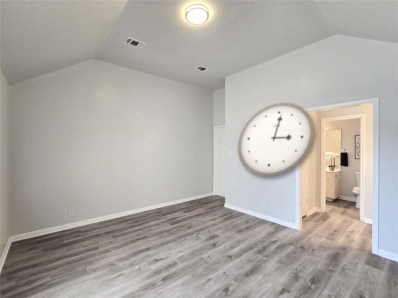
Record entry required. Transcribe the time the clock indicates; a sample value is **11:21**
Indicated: **3:01**
